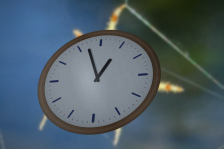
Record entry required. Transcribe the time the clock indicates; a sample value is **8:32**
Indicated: **12:57**
